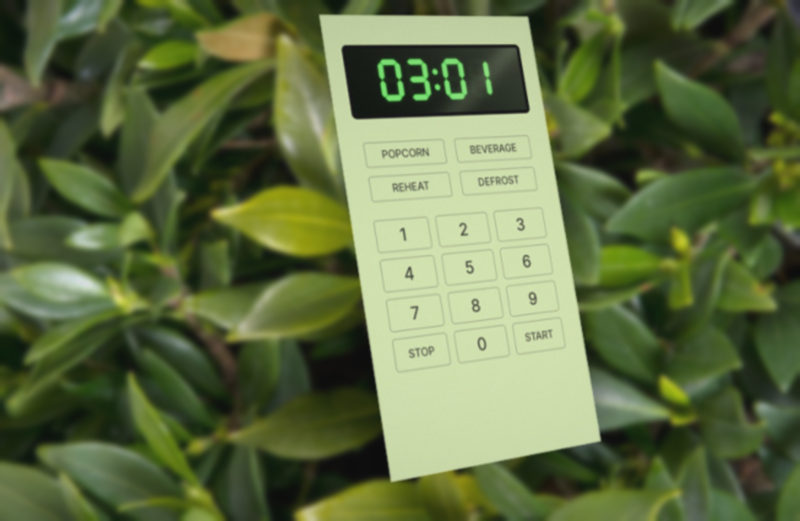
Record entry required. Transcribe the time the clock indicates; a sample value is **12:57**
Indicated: **3:01**
